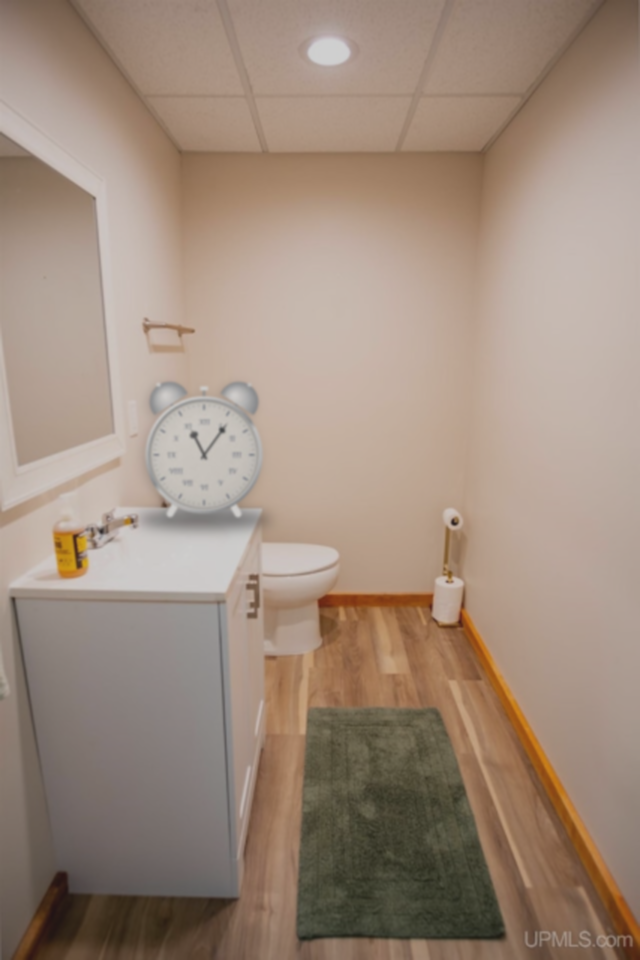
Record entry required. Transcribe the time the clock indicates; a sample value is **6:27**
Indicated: **11:06**
